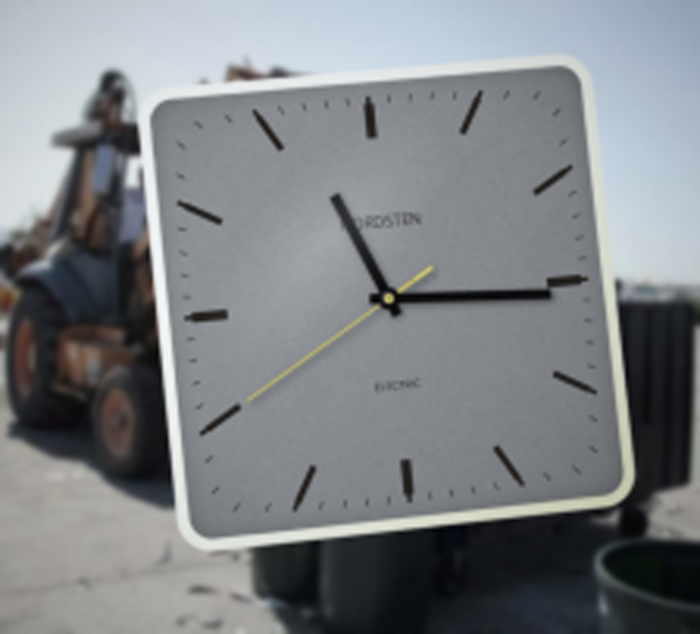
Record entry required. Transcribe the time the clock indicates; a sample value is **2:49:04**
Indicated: **11:15:40**
